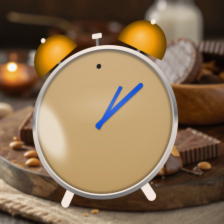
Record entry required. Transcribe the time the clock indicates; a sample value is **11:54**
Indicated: **1:09**
